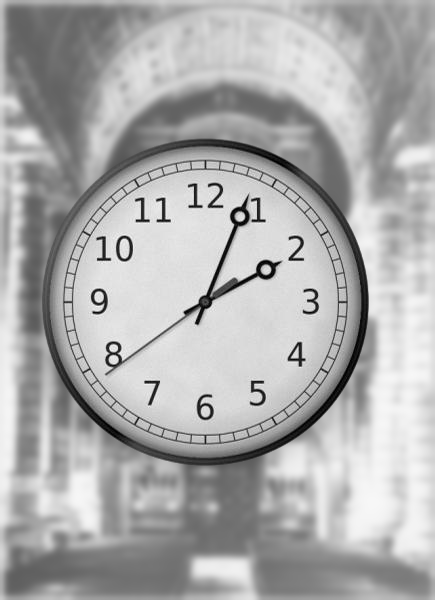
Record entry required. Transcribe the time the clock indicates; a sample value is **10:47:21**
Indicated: **2:03:39**
